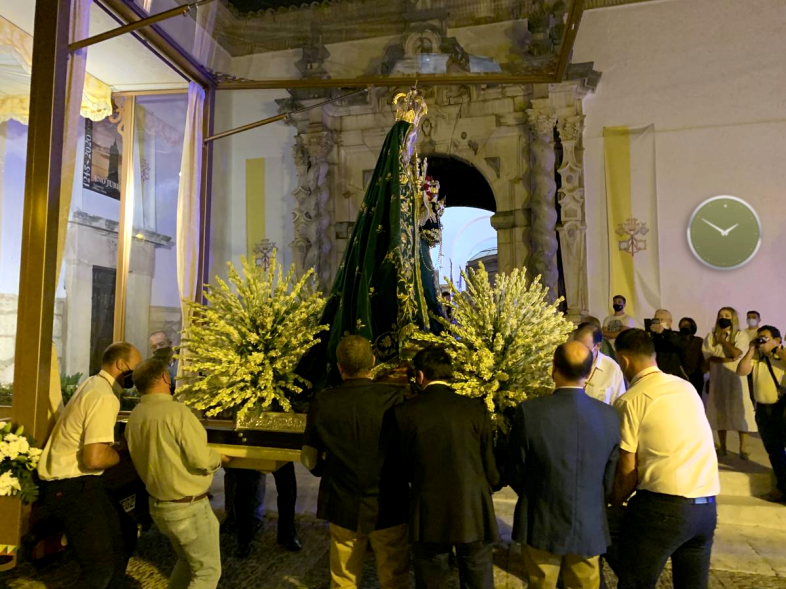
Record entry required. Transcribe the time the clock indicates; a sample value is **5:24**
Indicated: **1:50**
